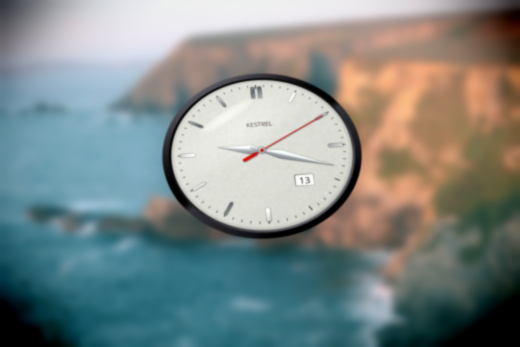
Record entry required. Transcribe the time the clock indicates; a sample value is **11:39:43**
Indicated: **9:18:10**
